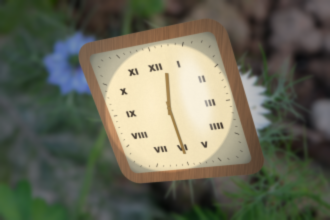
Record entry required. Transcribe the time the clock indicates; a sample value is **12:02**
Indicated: **12:30**
